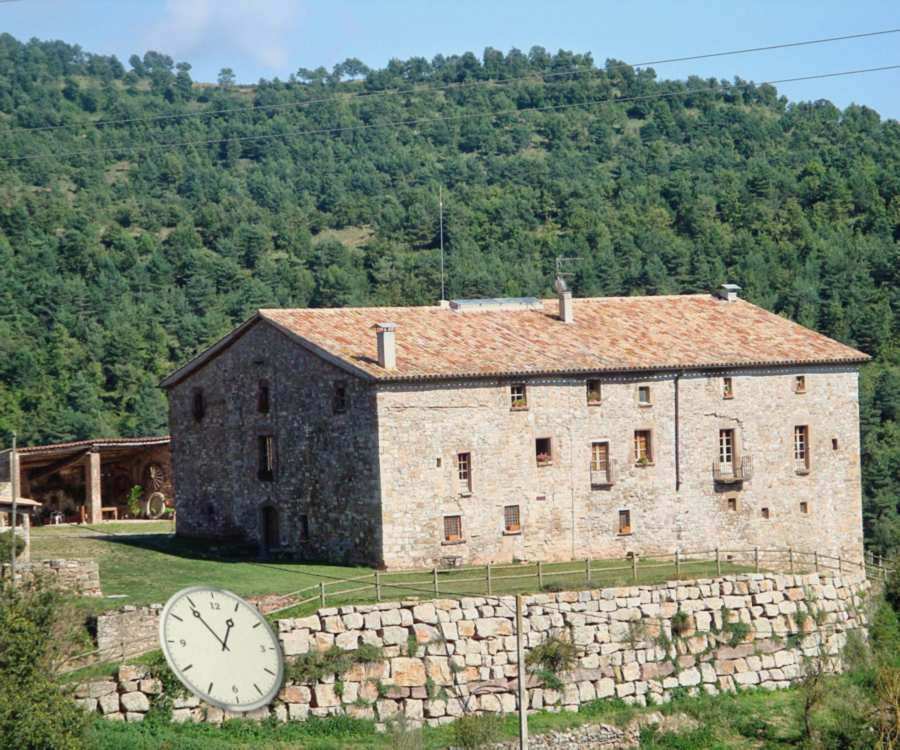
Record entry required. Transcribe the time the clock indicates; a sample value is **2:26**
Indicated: **12:54**
